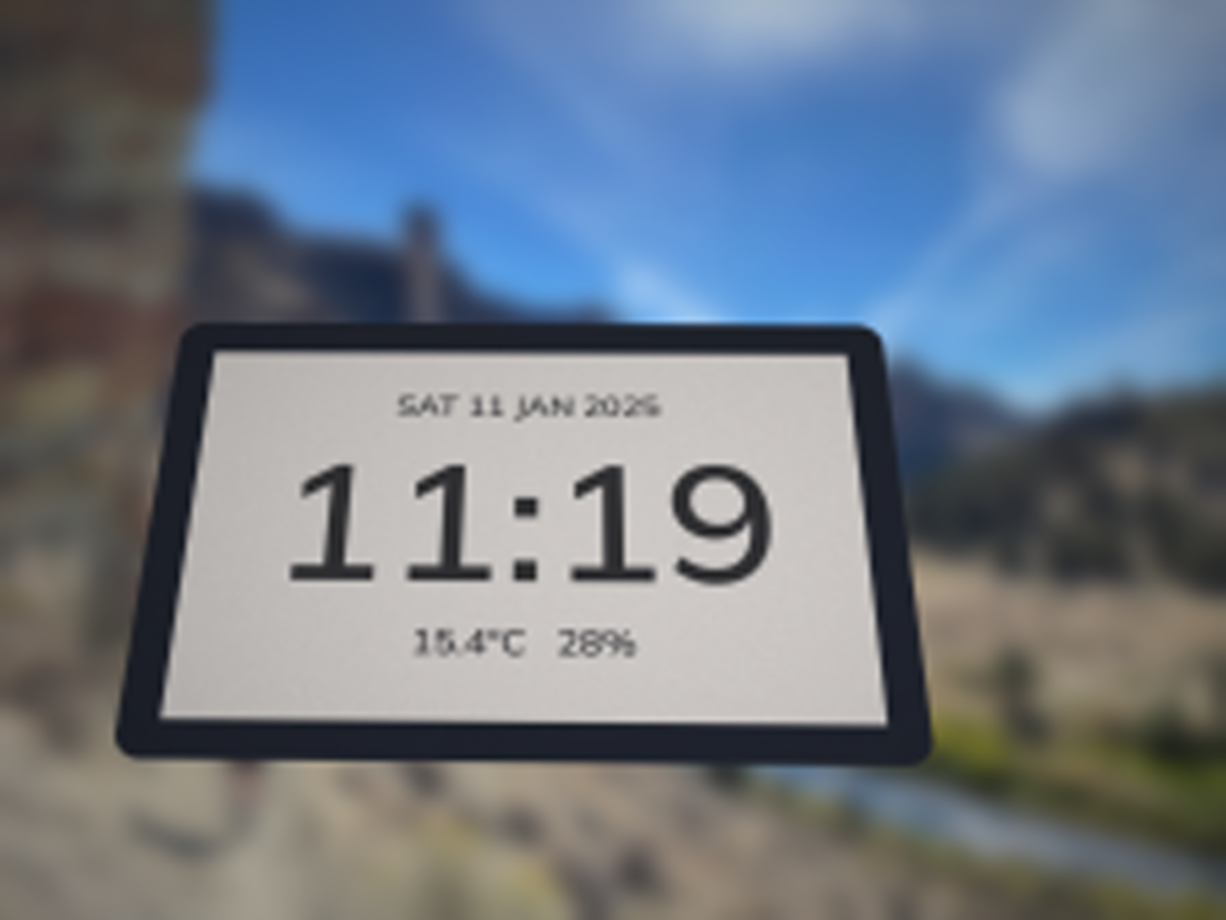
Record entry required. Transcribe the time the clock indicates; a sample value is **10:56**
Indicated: **11:19**
